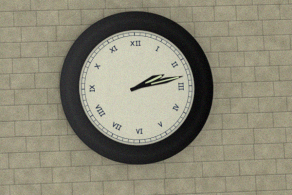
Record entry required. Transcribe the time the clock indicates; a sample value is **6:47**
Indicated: **2:13**
